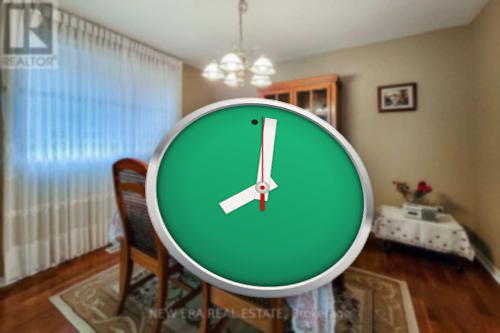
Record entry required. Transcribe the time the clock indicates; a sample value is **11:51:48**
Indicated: **8:02:01**
